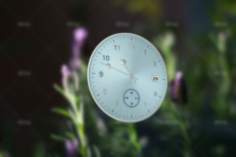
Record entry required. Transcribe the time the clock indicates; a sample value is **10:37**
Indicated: **10:48**
